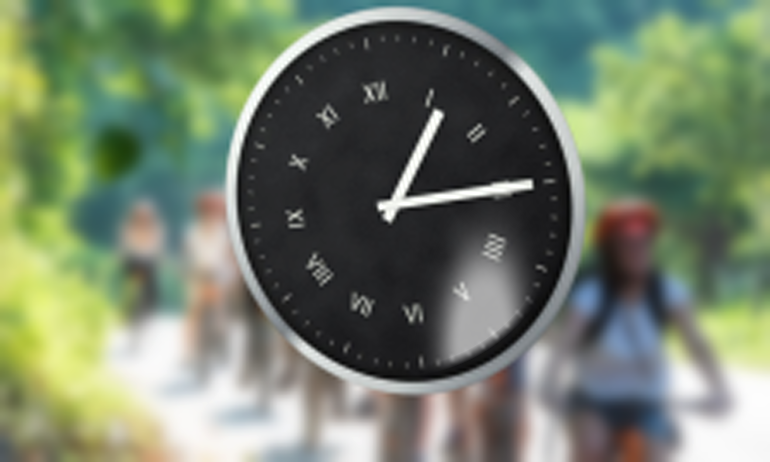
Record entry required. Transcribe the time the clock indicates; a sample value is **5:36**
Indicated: **1:15**
